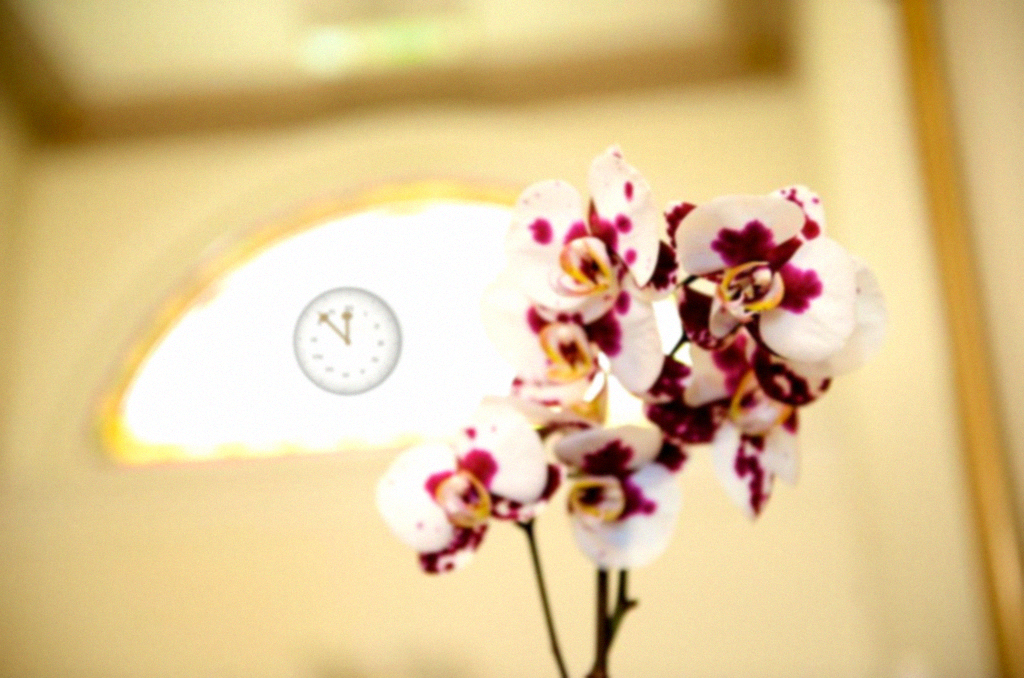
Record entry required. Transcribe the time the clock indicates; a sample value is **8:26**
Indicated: **11:52**
